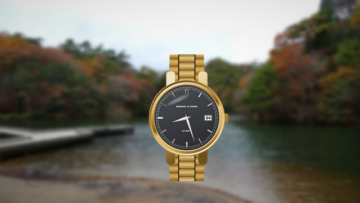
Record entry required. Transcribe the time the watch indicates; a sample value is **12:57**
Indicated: **8:27**
